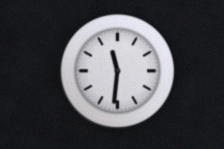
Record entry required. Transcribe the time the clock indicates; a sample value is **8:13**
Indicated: **11:31**
